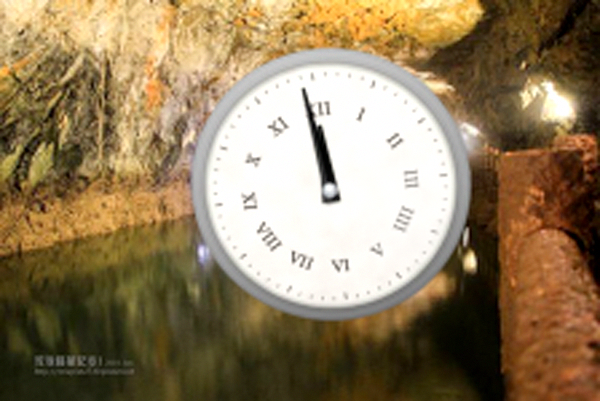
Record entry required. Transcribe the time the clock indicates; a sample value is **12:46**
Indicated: **11:59**
